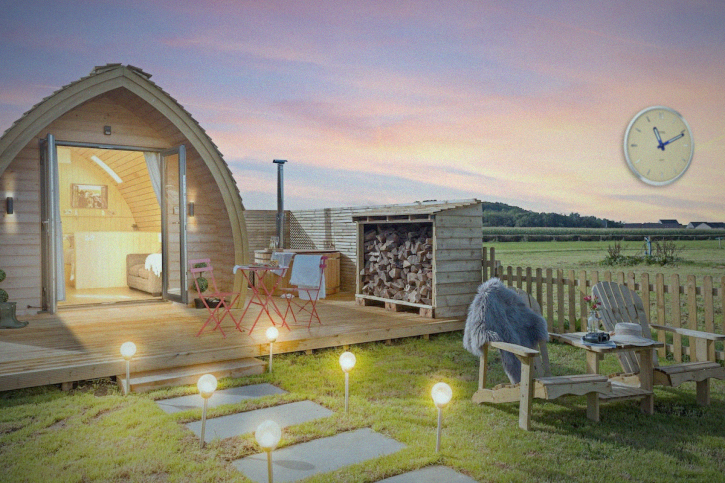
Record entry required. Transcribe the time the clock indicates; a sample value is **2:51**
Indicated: **11:11**
